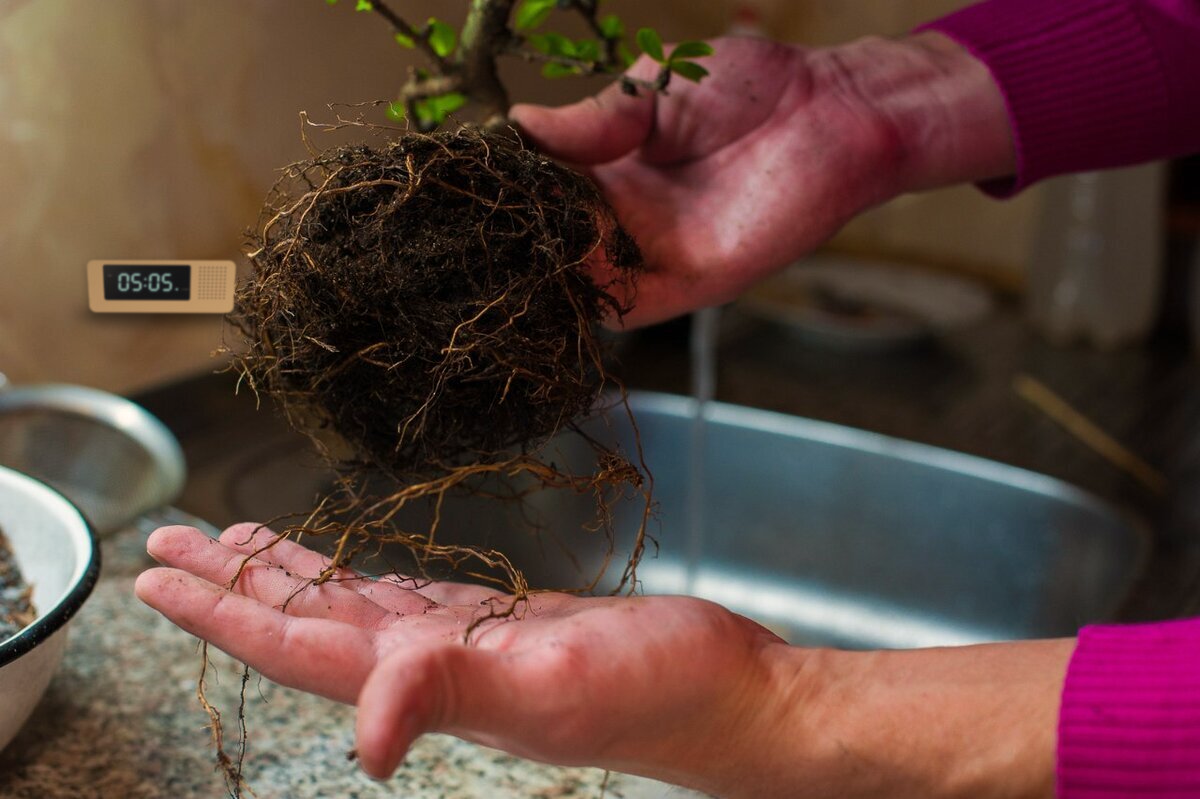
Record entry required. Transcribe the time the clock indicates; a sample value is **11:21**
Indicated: **5:05**
